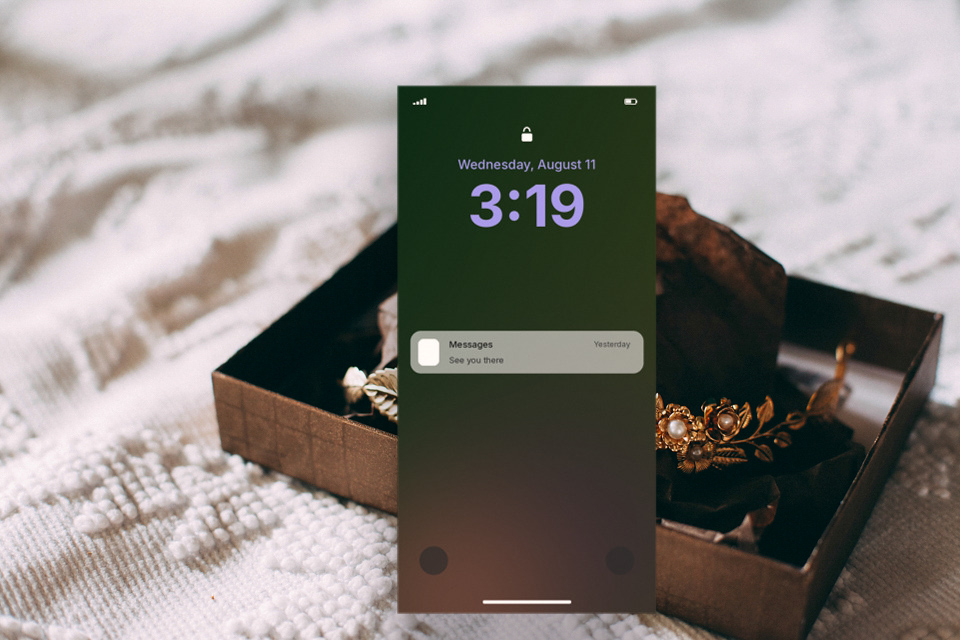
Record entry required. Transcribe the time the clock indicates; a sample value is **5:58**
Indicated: **3:19**
